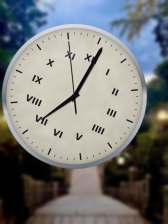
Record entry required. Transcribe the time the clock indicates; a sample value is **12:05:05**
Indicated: **7:00:55**
